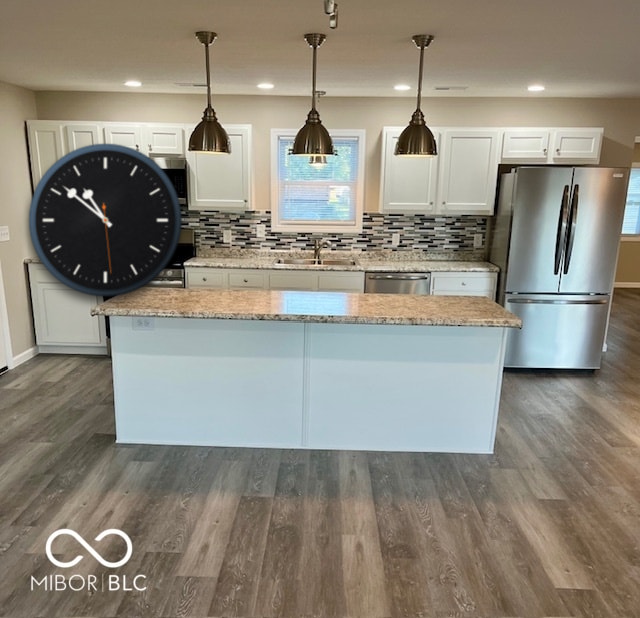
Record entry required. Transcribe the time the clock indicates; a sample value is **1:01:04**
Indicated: **10:51:29**
